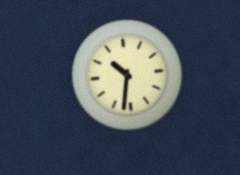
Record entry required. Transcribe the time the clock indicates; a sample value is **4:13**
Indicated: **10:32**
